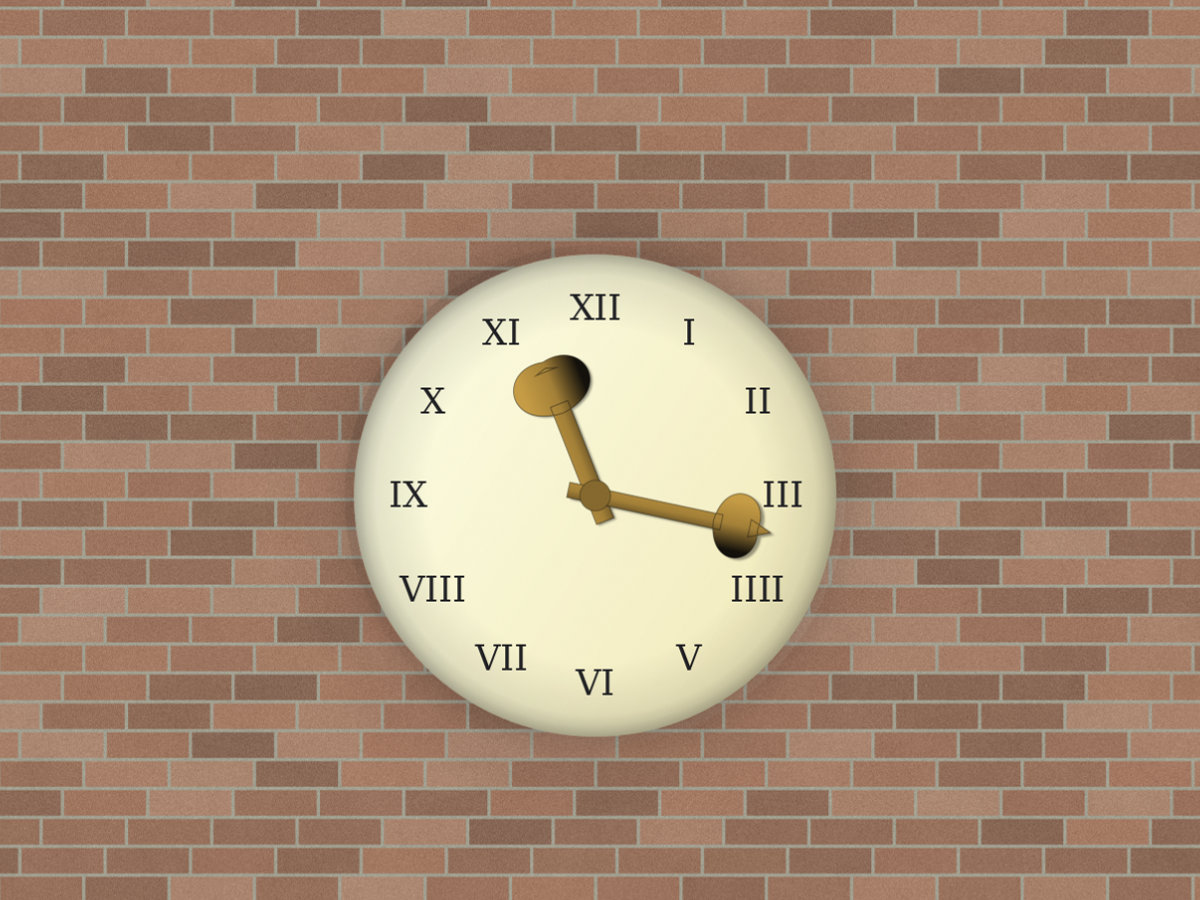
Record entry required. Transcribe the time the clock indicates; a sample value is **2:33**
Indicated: **11:17**
